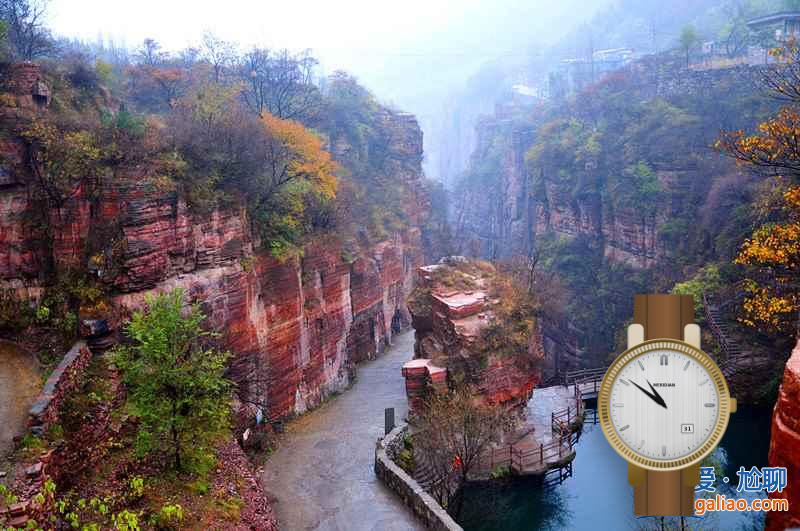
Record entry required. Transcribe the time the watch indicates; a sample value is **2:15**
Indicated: **10:51**
